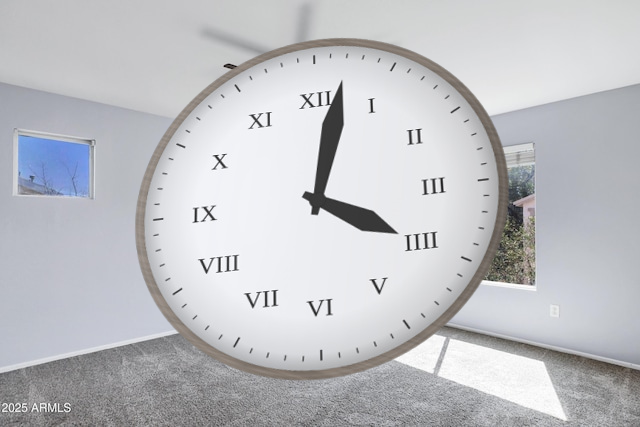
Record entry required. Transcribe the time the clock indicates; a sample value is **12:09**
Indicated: **4:02**
